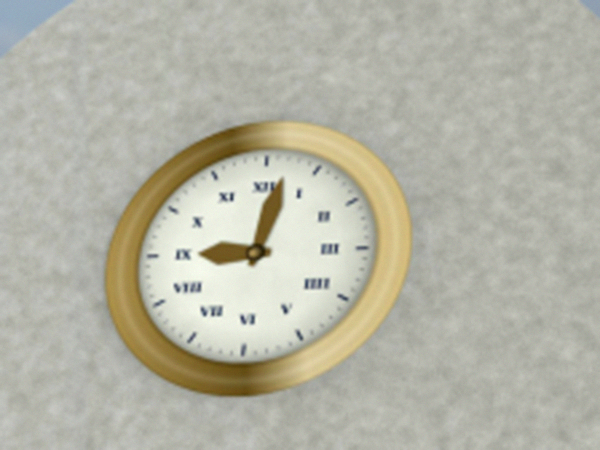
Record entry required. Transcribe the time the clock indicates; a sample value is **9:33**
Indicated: **9:02**
